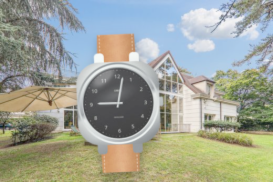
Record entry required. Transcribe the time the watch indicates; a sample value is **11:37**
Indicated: **9:02**
